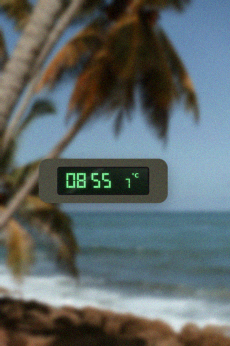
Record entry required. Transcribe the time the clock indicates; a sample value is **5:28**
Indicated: **8:55**
